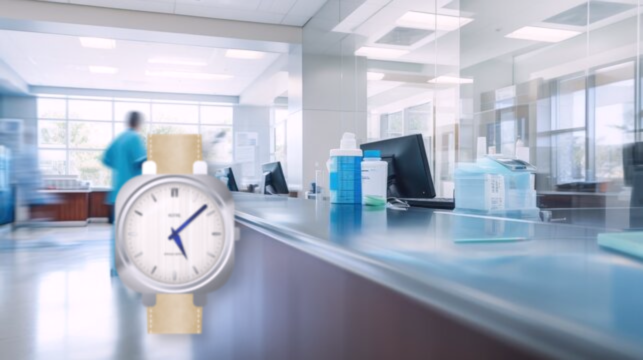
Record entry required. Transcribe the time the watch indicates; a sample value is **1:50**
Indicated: **5:08**
